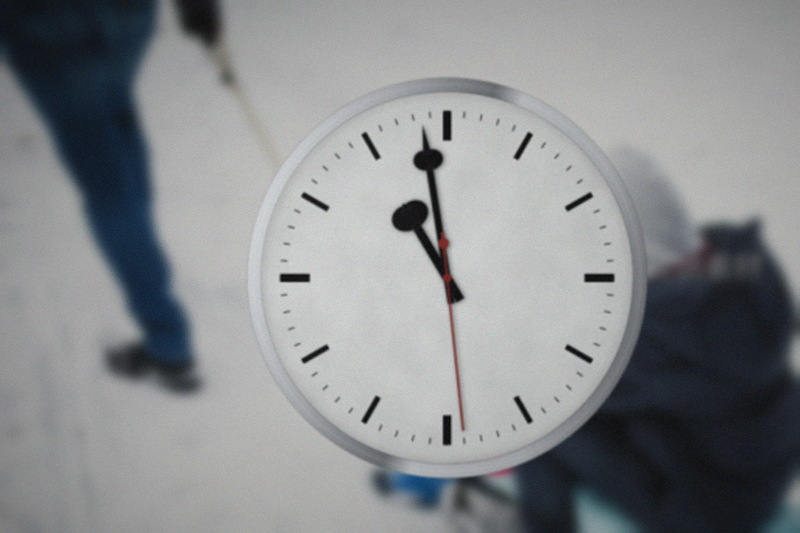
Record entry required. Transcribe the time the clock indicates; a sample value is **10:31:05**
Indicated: **10:58:29**
